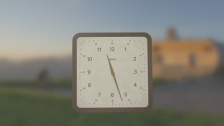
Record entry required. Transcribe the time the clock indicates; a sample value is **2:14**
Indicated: **11:27**
